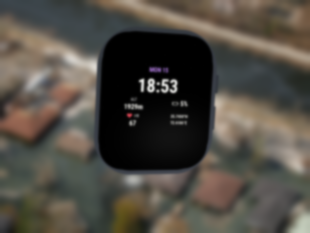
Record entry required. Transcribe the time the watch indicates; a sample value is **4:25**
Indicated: **18:53**
